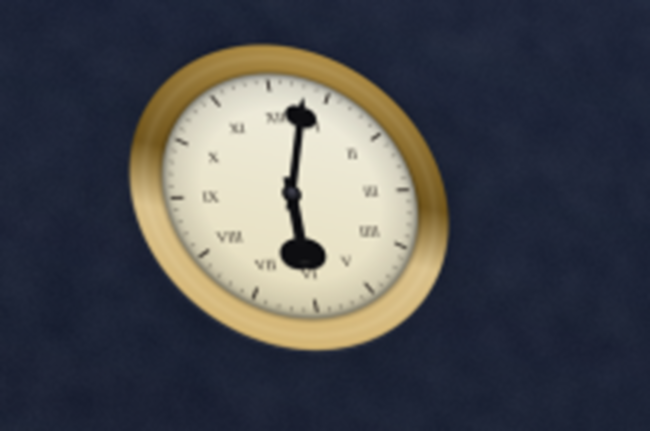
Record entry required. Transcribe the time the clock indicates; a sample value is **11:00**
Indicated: **6:03**
